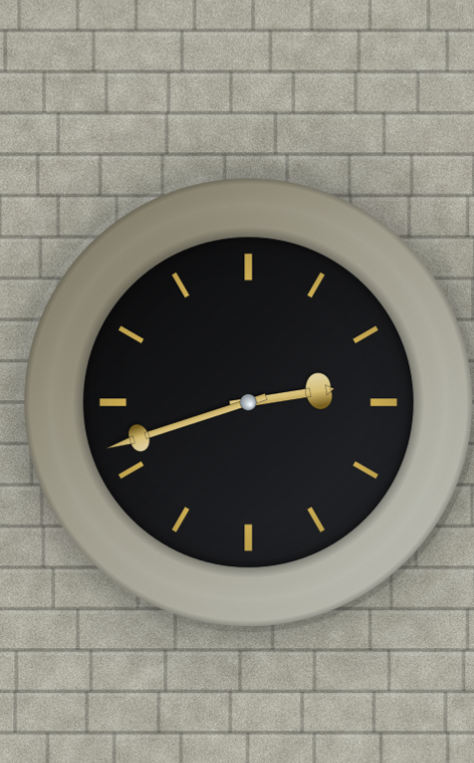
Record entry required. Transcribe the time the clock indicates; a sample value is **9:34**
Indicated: **2:42**
